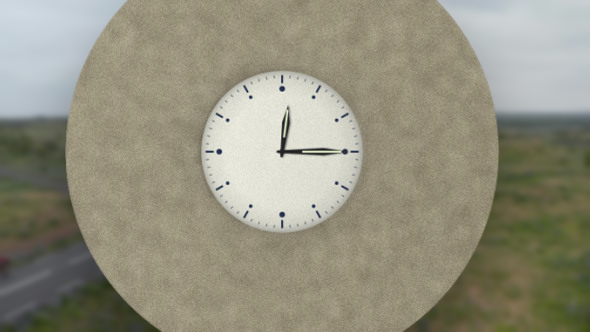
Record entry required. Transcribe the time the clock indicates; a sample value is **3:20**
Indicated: **12:15**
